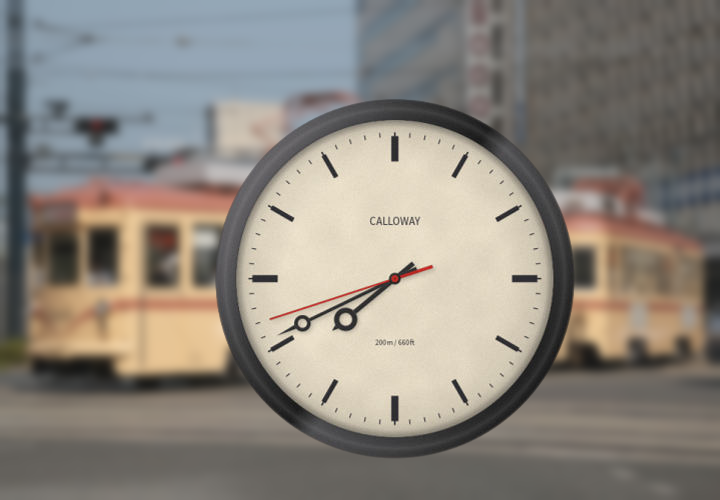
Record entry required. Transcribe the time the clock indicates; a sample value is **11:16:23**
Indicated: **7:40:42**
